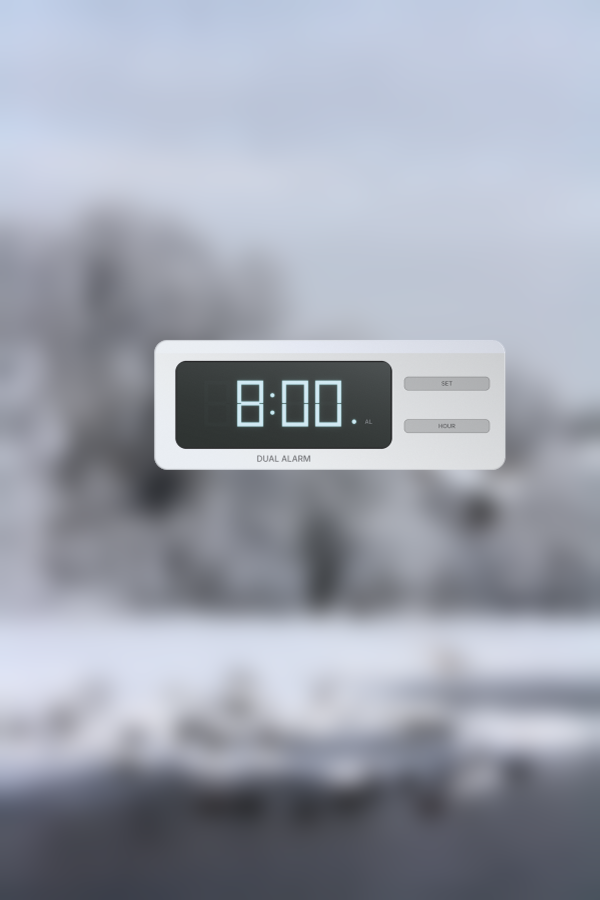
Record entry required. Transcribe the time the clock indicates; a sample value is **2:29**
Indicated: **8:00**
